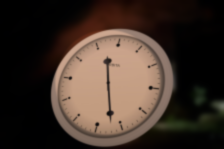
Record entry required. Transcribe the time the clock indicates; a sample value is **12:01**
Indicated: **11:27**
